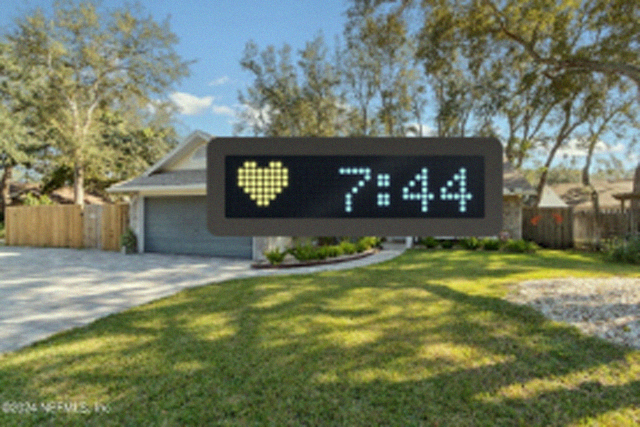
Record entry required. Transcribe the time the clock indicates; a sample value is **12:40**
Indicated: **7:44**
